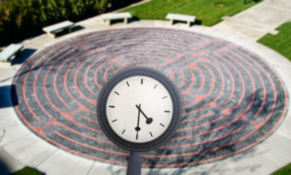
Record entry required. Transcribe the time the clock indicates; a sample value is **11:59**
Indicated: **4:30**
